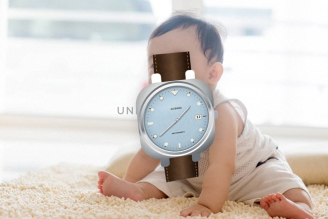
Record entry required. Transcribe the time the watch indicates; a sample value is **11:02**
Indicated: **1:39**
